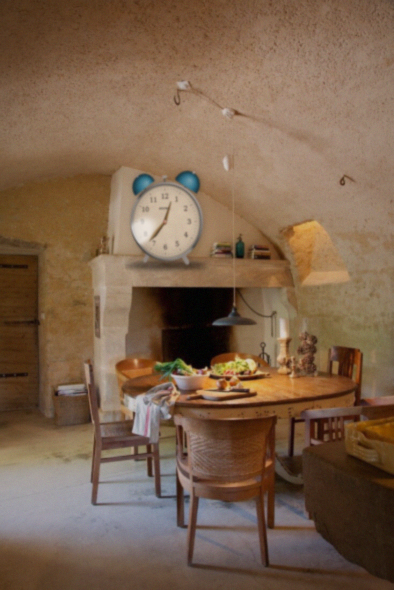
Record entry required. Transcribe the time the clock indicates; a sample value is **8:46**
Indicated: **12:37**
